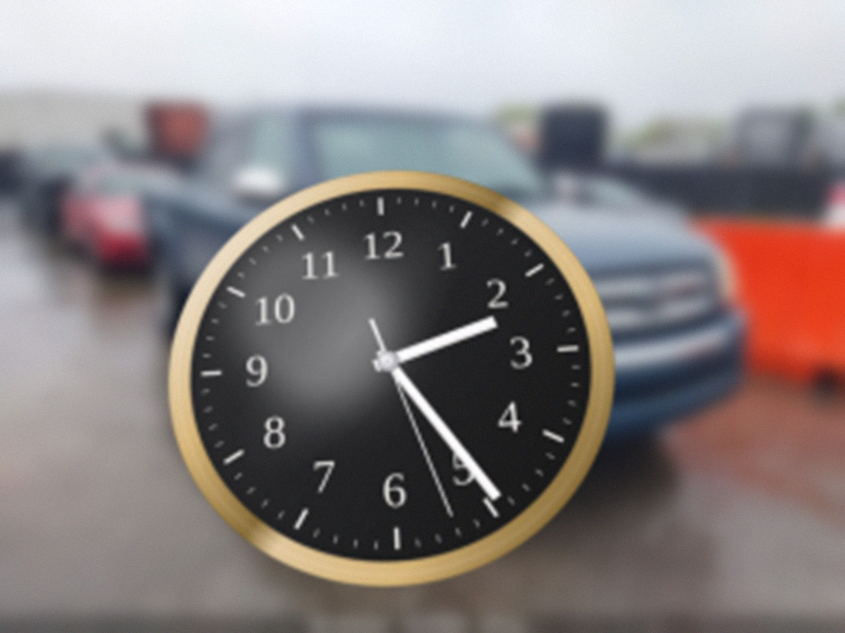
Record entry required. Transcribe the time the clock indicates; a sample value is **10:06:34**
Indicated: **2:24:27**
